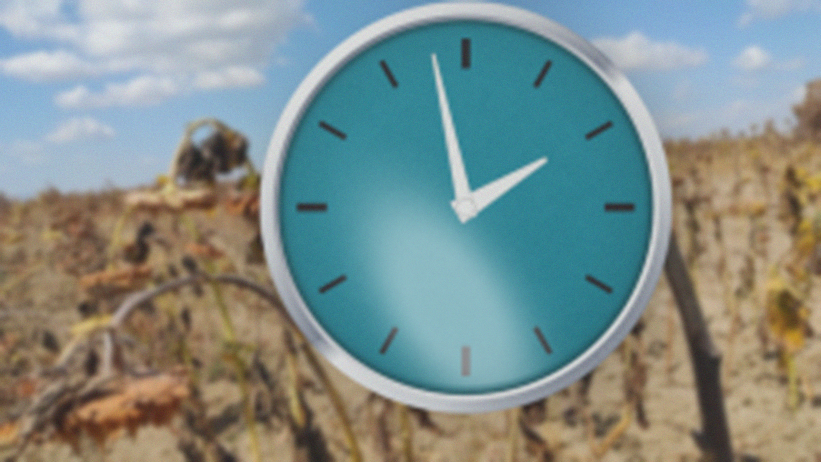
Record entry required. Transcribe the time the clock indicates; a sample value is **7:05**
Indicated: **1:58**
